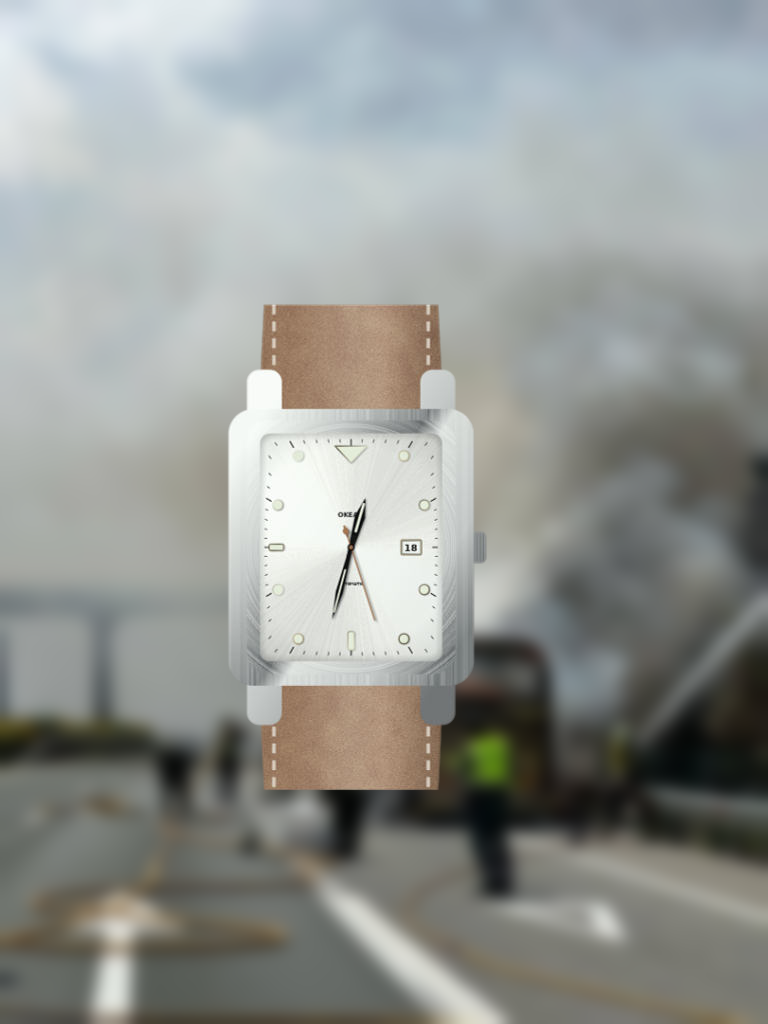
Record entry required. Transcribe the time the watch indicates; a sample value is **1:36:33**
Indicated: **12:32:27**
